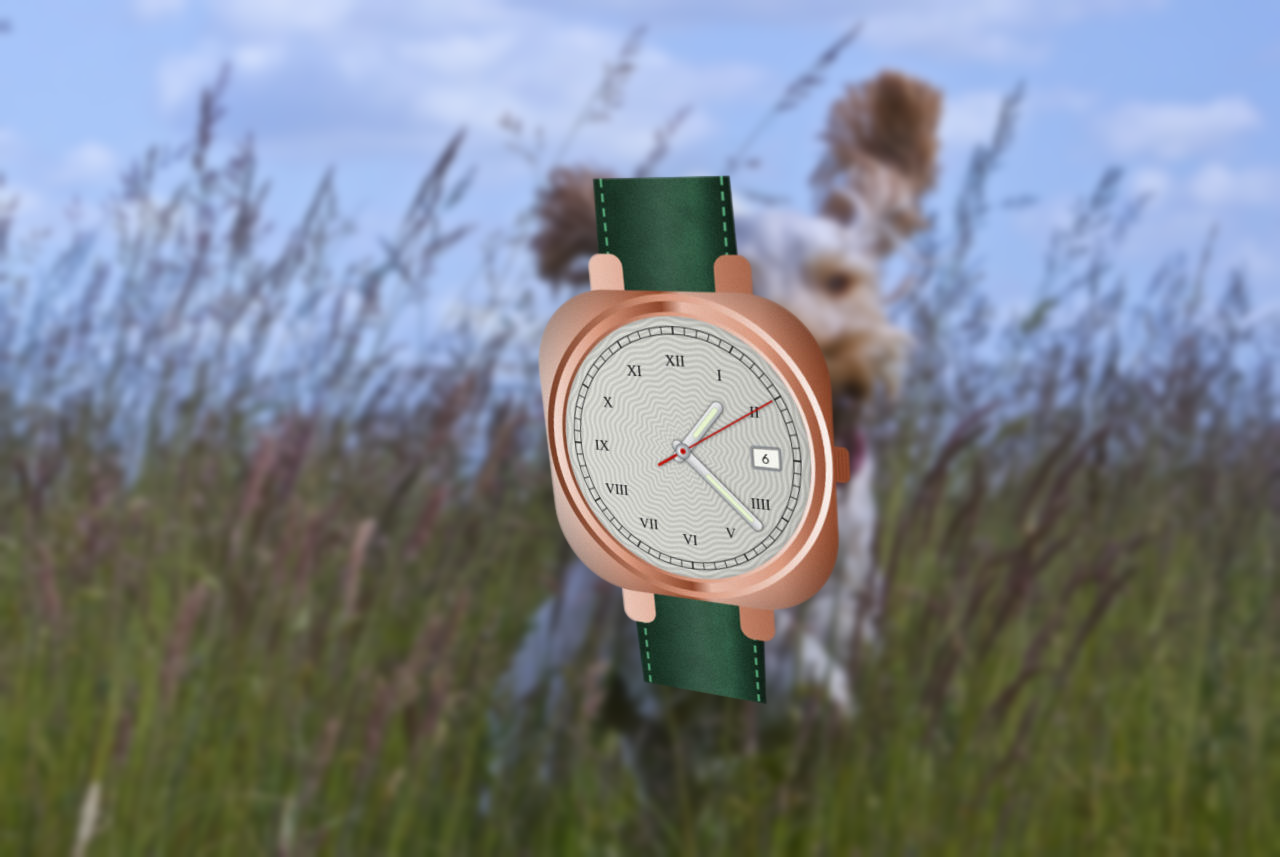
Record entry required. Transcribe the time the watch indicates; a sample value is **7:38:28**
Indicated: **1:22:10**
